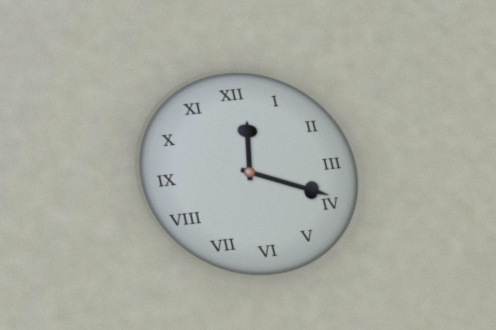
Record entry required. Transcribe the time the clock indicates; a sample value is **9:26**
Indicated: **12:19**
